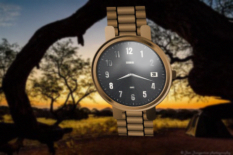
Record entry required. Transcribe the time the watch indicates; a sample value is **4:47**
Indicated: **8:18**
